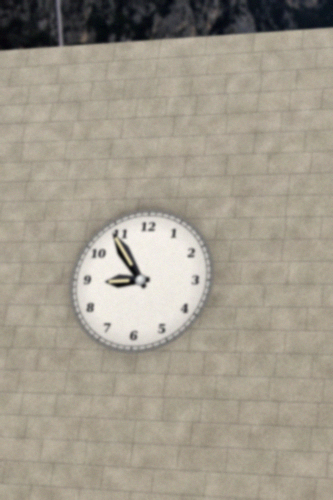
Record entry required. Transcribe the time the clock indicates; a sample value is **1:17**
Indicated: **8:54**
